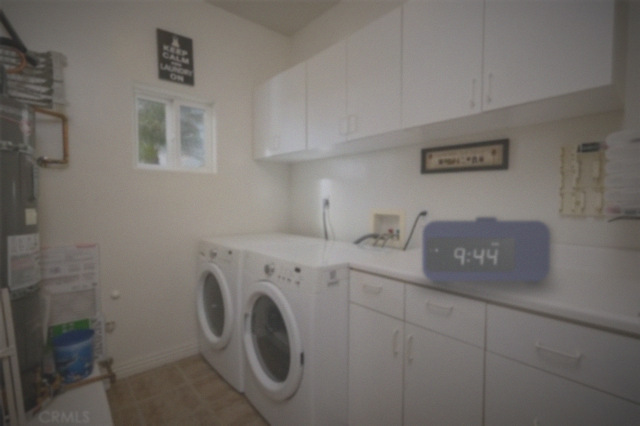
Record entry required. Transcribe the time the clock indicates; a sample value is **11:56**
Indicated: **9:44**
